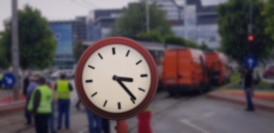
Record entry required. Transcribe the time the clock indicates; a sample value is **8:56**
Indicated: **3:24**
